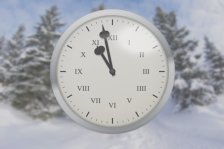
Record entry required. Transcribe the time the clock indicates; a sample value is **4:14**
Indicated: **10:58**
